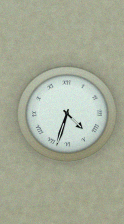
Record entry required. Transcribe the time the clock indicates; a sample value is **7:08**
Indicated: **4:33**
